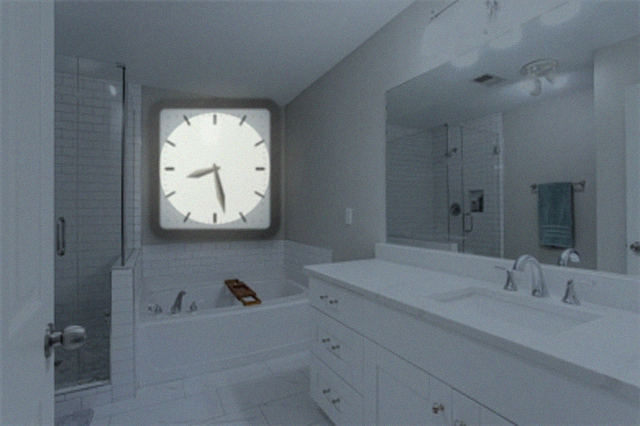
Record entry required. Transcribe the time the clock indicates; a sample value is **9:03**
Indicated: **8:28**
